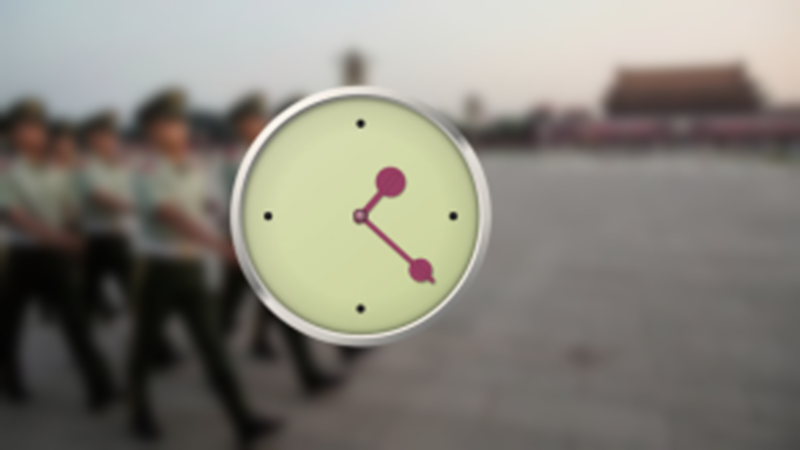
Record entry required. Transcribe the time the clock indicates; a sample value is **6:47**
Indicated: **1:22**
